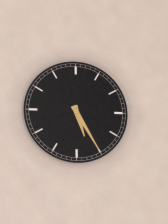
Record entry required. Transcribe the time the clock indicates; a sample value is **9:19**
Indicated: **5:25**
